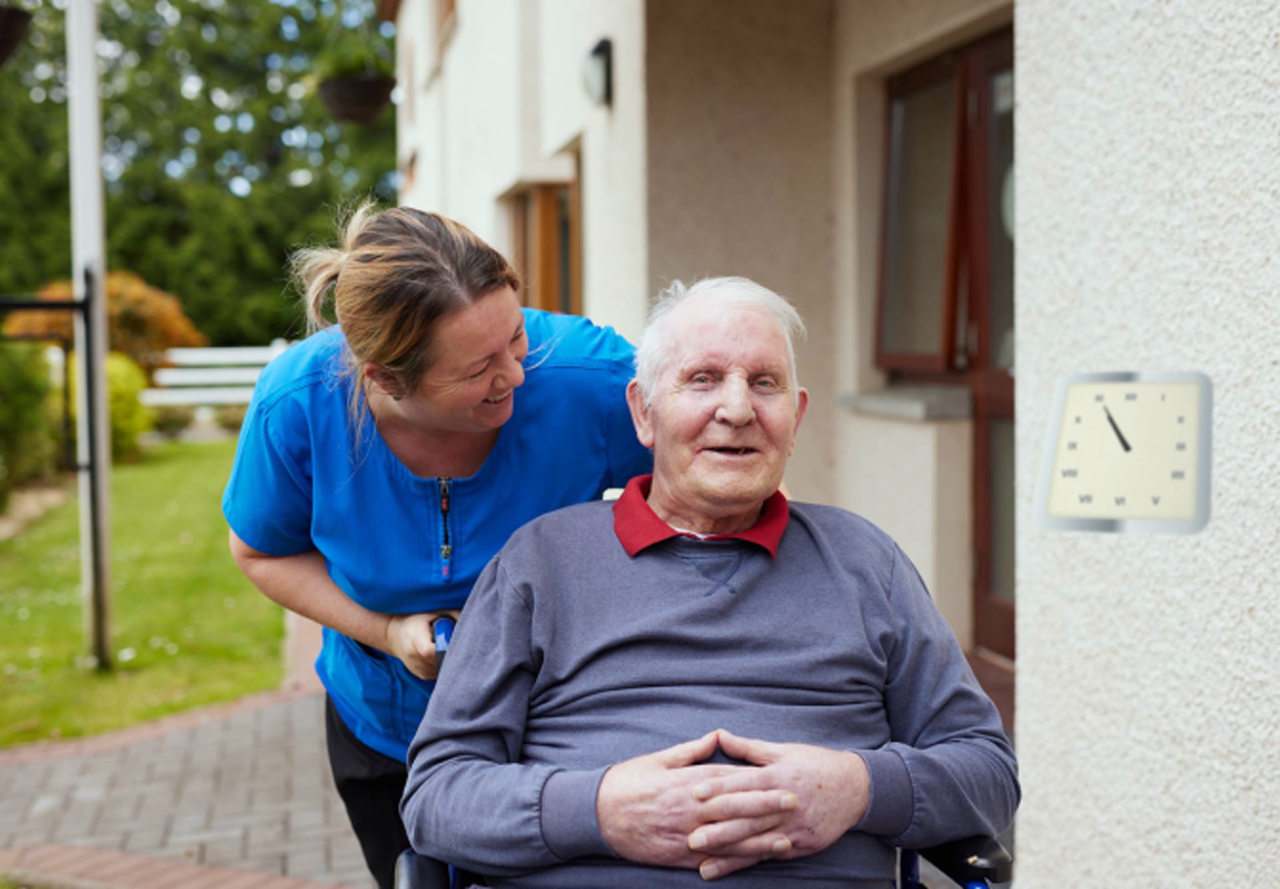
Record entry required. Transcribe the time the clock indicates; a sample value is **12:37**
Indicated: **10:55**
